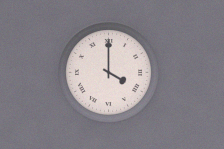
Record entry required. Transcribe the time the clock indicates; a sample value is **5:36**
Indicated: **4:00**
